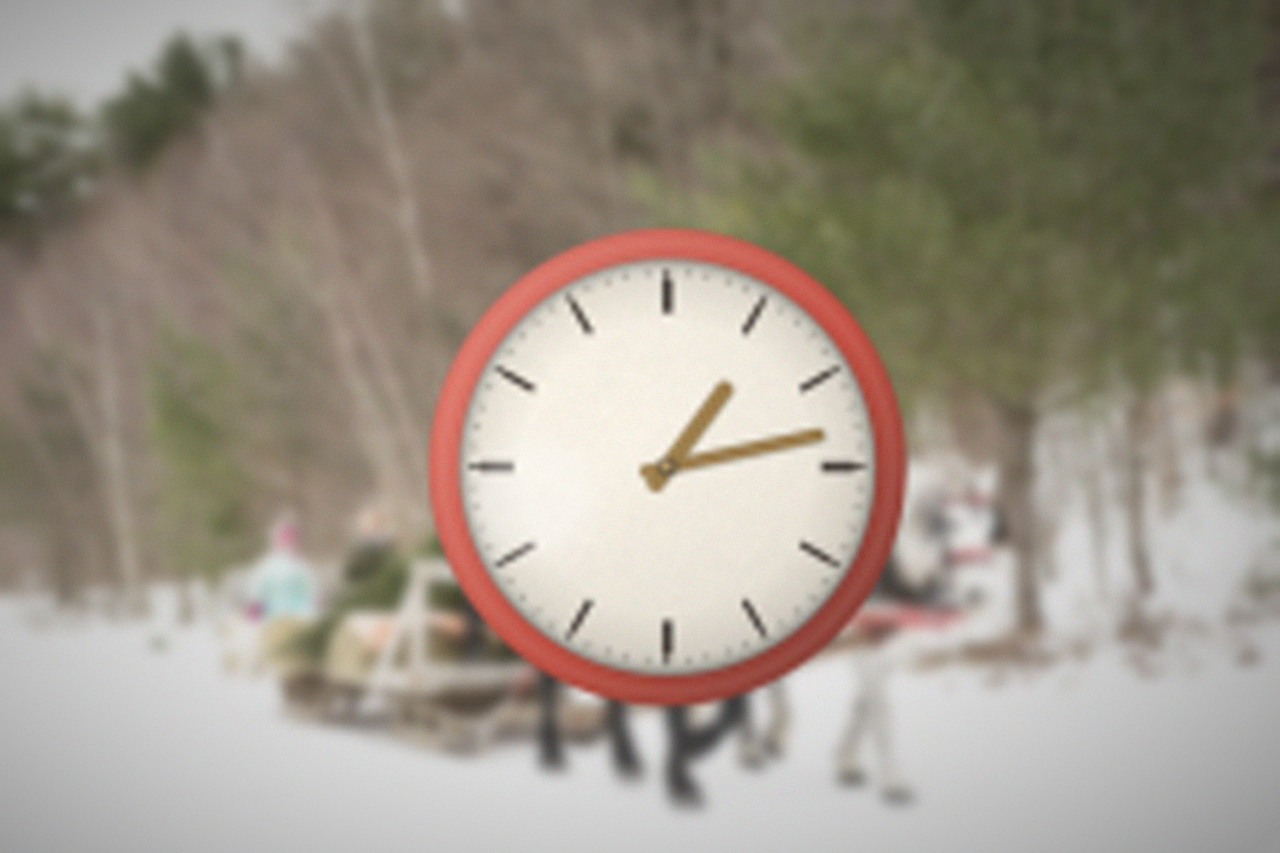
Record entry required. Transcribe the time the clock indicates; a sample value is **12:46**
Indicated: **1:13**
